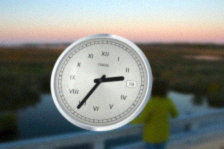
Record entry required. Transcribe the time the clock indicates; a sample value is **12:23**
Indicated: **2:35**
